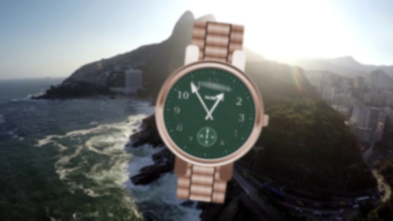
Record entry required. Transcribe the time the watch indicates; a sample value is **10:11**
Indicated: **12:54**
